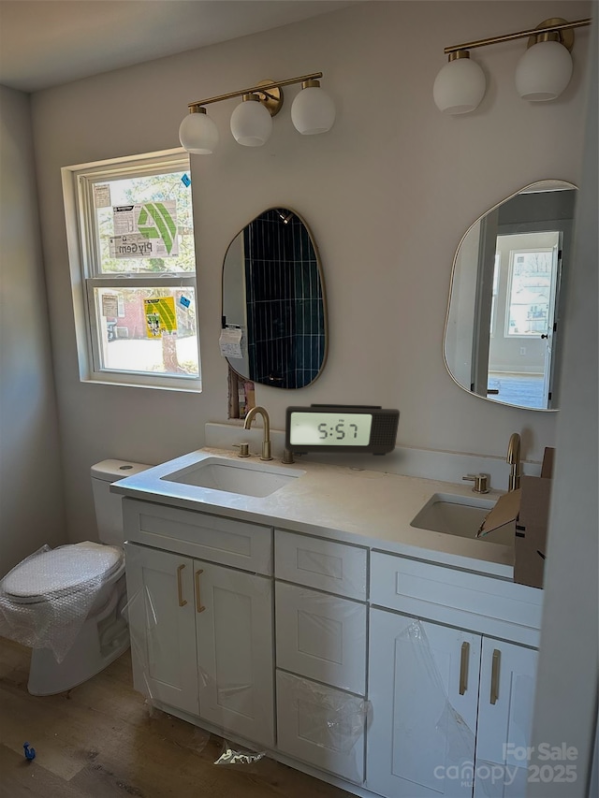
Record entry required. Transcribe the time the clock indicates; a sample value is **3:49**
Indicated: **5:57**
